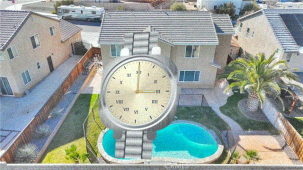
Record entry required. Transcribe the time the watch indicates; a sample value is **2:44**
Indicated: **3:00**
